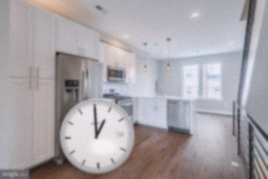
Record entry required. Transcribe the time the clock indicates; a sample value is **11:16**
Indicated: **1:00**
